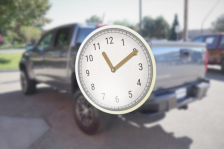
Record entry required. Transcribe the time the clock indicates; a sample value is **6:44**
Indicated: **11:10**
